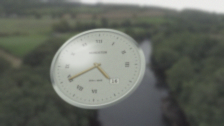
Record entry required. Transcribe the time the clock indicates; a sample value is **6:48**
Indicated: **4:40**
